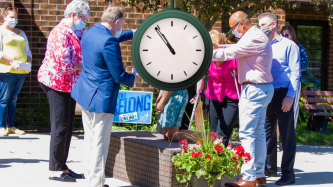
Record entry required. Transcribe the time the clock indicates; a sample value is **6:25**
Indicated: **10:54**
